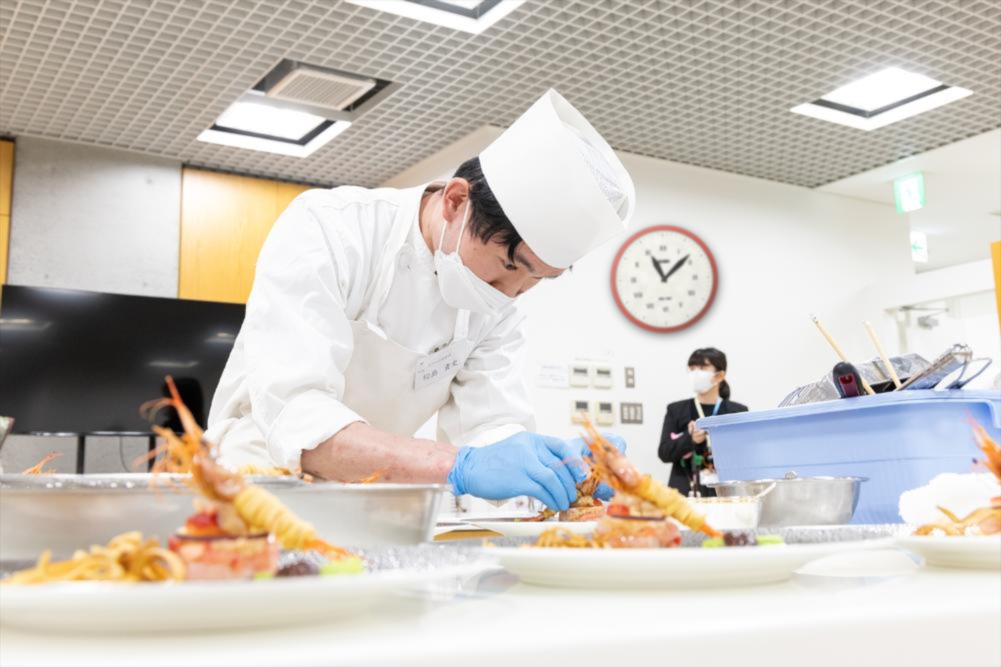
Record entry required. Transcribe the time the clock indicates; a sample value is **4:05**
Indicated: **11:08**
